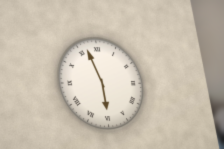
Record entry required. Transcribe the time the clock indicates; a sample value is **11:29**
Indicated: **5:57**
